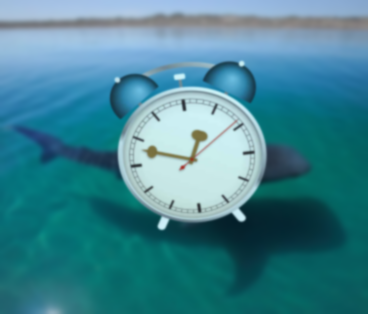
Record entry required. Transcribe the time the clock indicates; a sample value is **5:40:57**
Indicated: **12:48:09**
